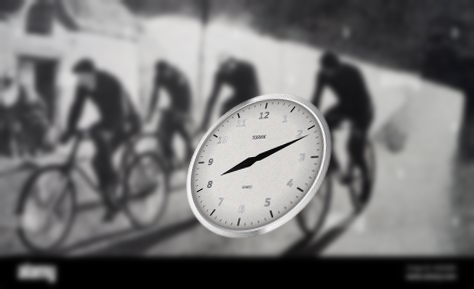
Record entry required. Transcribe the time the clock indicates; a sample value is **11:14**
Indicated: **8:11**
